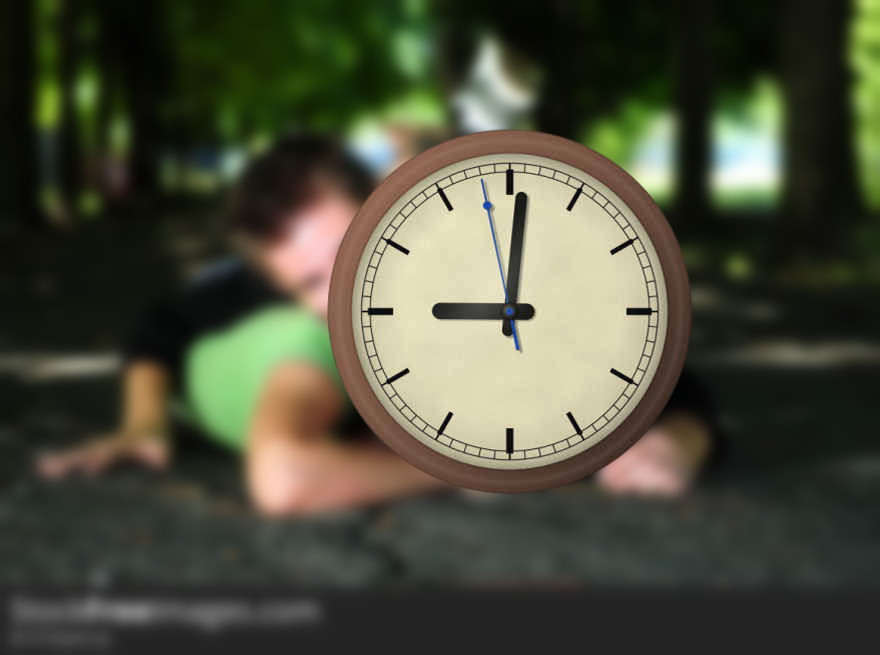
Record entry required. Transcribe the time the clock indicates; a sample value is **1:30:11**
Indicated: **9:00:58**
